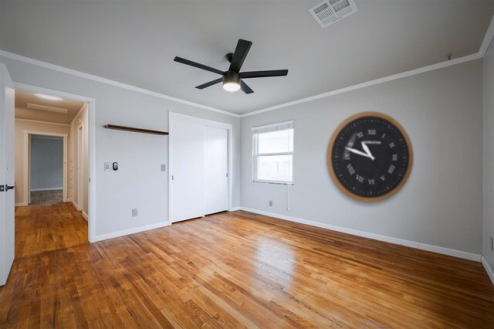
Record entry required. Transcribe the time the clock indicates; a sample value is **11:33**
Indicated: **10:48**
